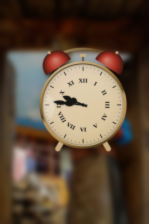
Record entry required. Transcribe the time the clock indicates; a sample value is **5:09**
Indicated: **9:46**
